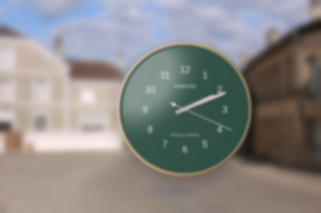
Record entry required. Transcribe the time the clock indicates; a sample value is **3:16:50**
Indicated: **2:11:19**
